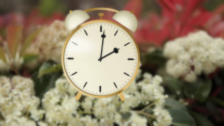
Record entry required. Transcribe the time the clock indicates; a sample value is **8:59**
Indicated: **2:01**
